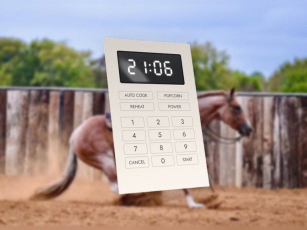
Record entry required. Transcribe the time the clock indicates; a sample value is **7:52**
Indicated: **21:06**
